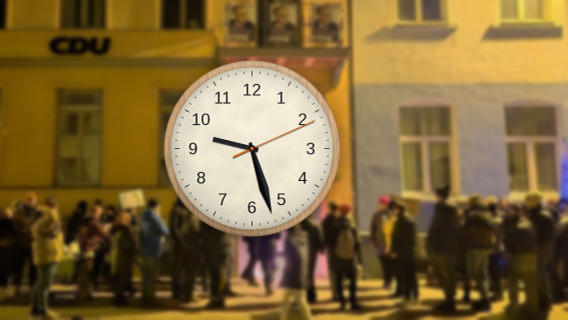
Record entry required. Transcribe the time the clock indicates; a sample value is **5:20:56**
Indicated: **9:27:11**
